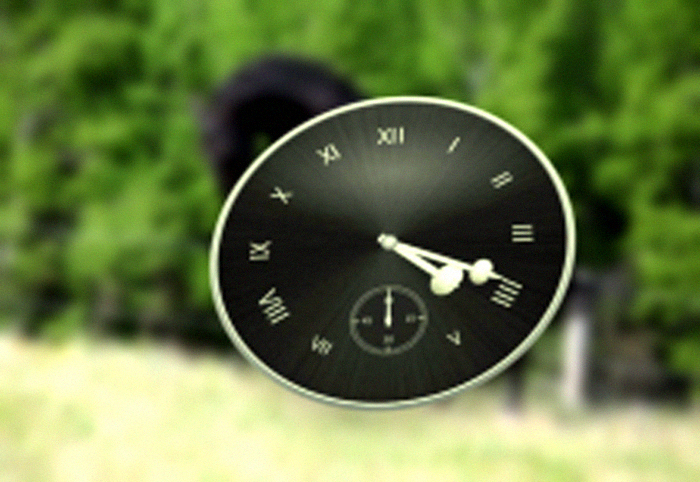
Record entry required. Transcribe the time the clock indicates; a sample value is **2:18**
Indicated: **4:19**
